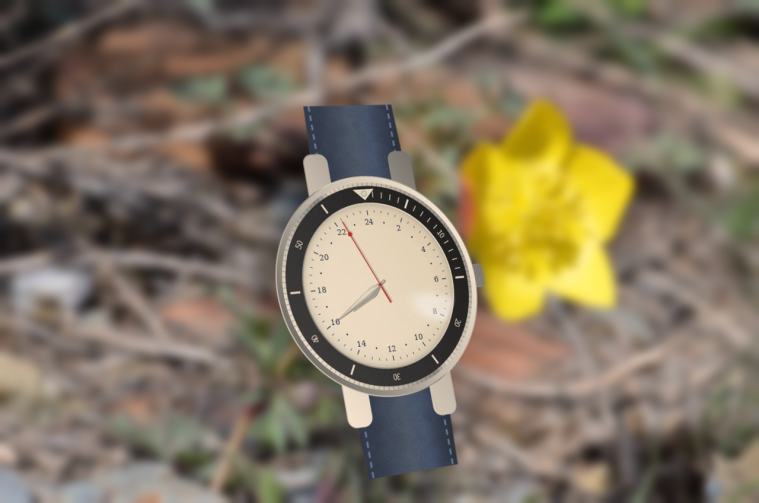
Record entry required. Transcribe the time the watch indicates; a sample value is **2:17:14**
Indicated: **15:39:56**
